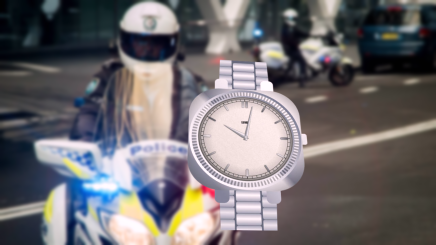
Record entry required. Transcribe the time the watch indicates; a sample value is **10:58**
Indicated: **10:02**
